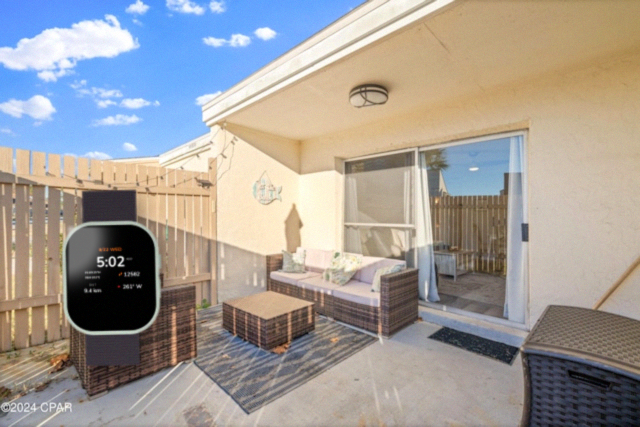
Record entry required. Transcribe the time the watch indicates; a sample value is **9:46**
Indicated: **5:02**
